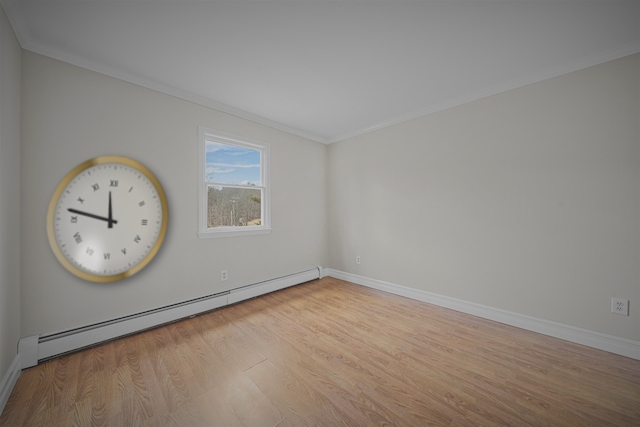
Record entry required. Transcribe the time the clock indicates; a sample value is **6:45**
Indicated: **11:47**
